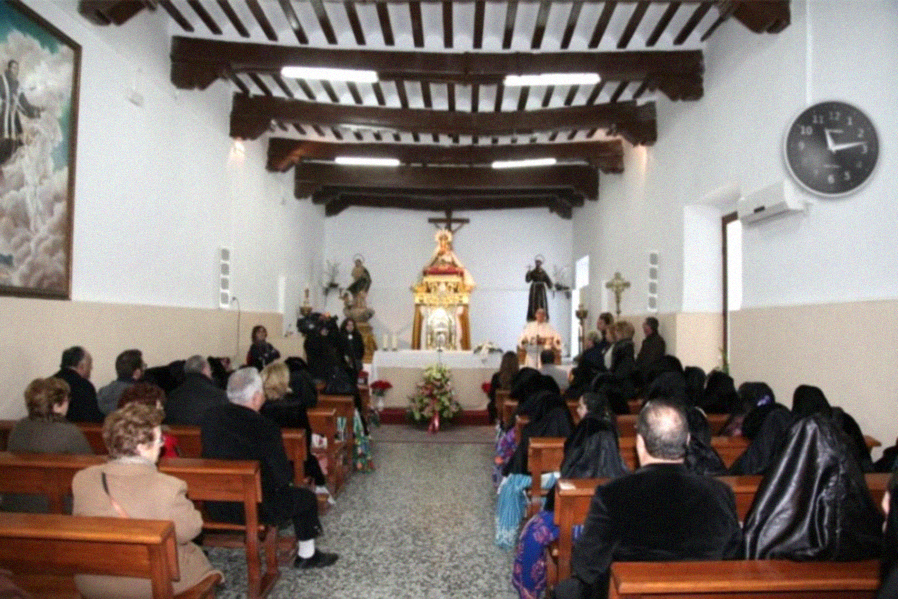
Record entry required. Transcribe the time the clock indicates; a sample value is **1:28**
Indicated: **11:13**
